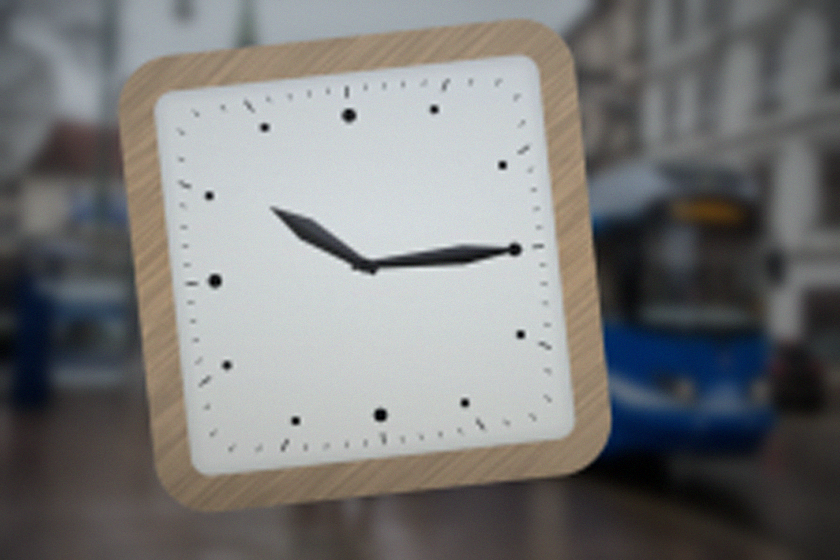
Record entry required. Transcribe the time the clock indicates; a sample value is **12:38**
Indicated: **10:15**
